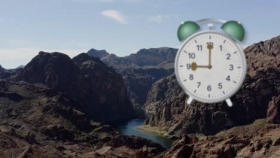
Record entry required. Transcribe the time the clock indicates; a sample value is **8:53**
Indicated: **9:00**
